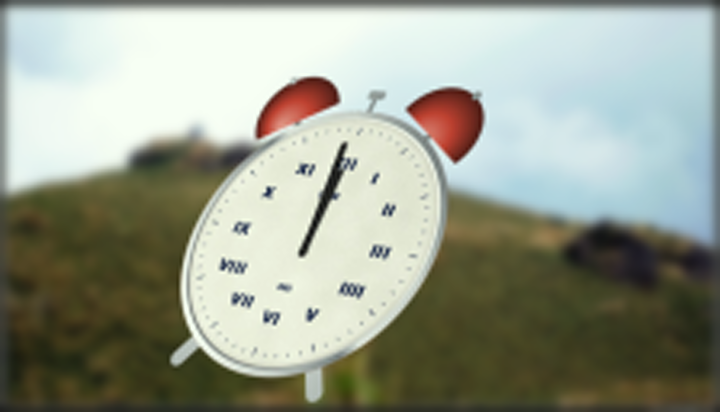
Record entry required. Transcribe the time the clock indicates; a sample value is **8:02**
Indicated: **11:59**
